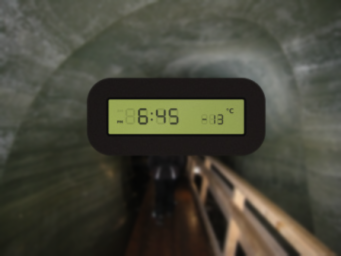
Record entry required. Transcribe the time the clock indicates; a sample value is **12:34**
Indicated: **6:45**
